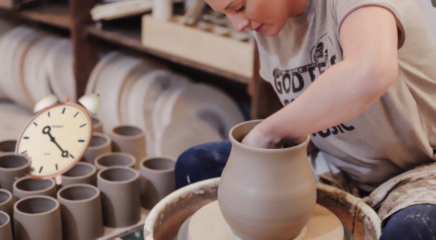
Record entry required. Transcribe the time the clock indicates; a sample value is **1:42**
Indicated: **10:21**
